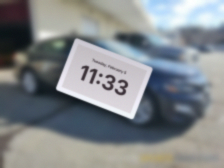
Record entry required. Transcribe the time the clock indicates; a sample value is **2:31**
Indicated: **11:33**
